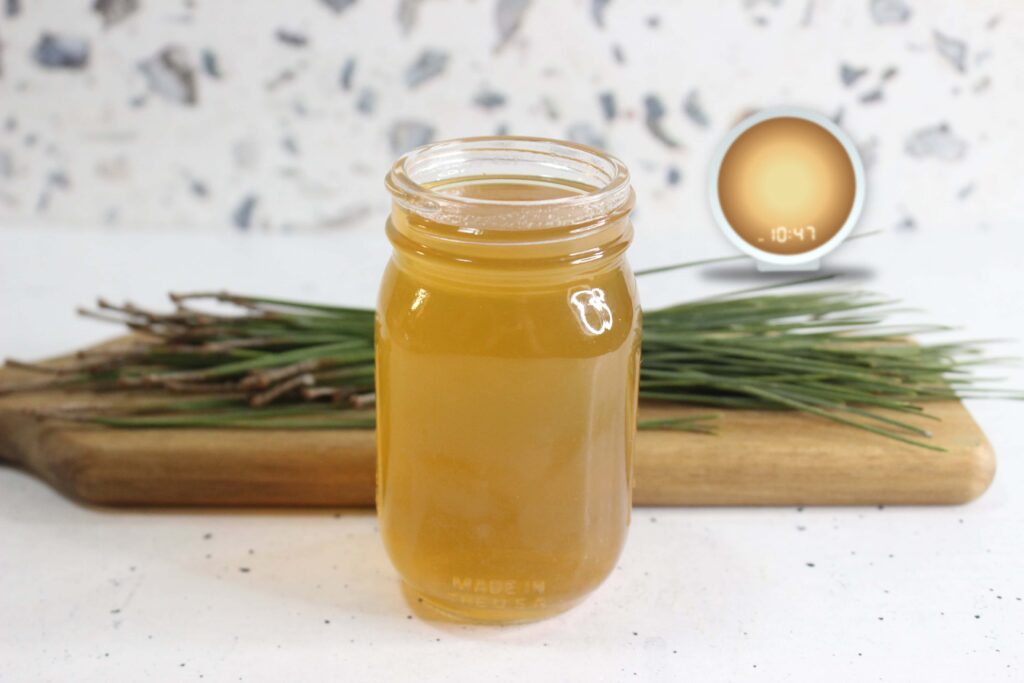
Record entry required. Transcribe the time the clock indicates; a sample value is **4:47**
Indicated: **10:47**
